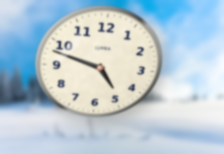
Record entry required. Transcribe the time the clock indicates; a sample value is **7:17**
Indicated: **4:48**
